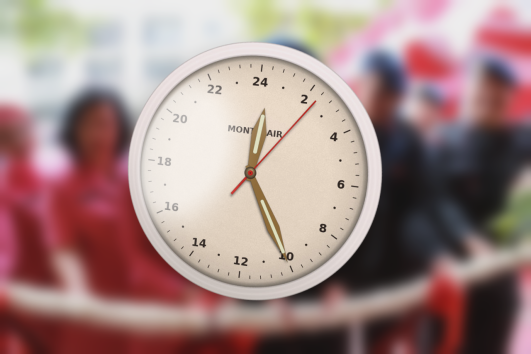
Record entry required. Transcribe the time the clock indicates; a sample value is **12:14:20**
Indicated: **0:25:06**
